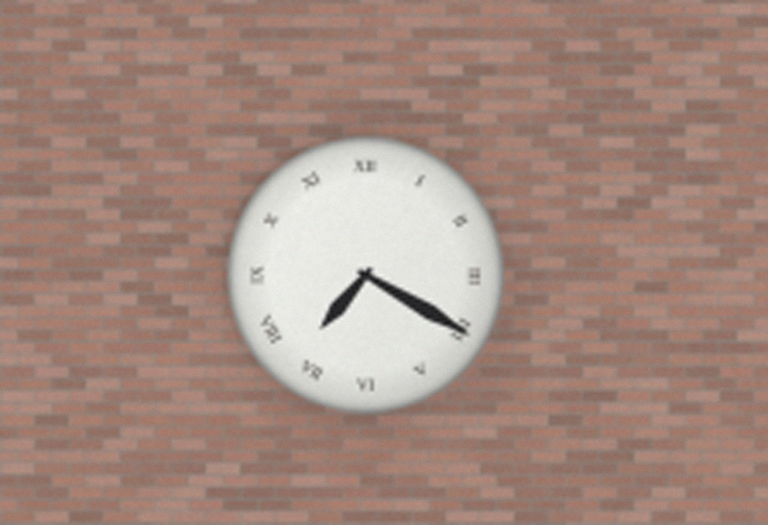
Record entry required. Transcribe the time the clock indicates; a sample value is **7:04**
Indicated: **7:20**
